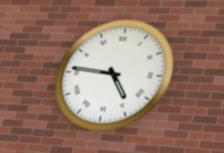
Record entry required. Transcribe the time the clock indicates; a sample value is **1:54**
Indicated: **4:46**
